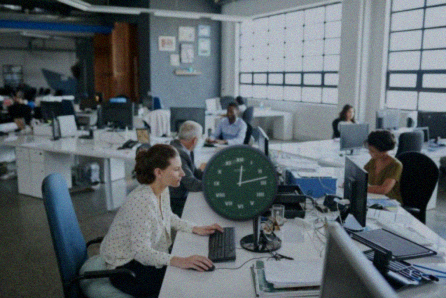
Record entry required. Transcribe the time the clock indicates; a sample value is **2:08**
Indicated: **12:13**
